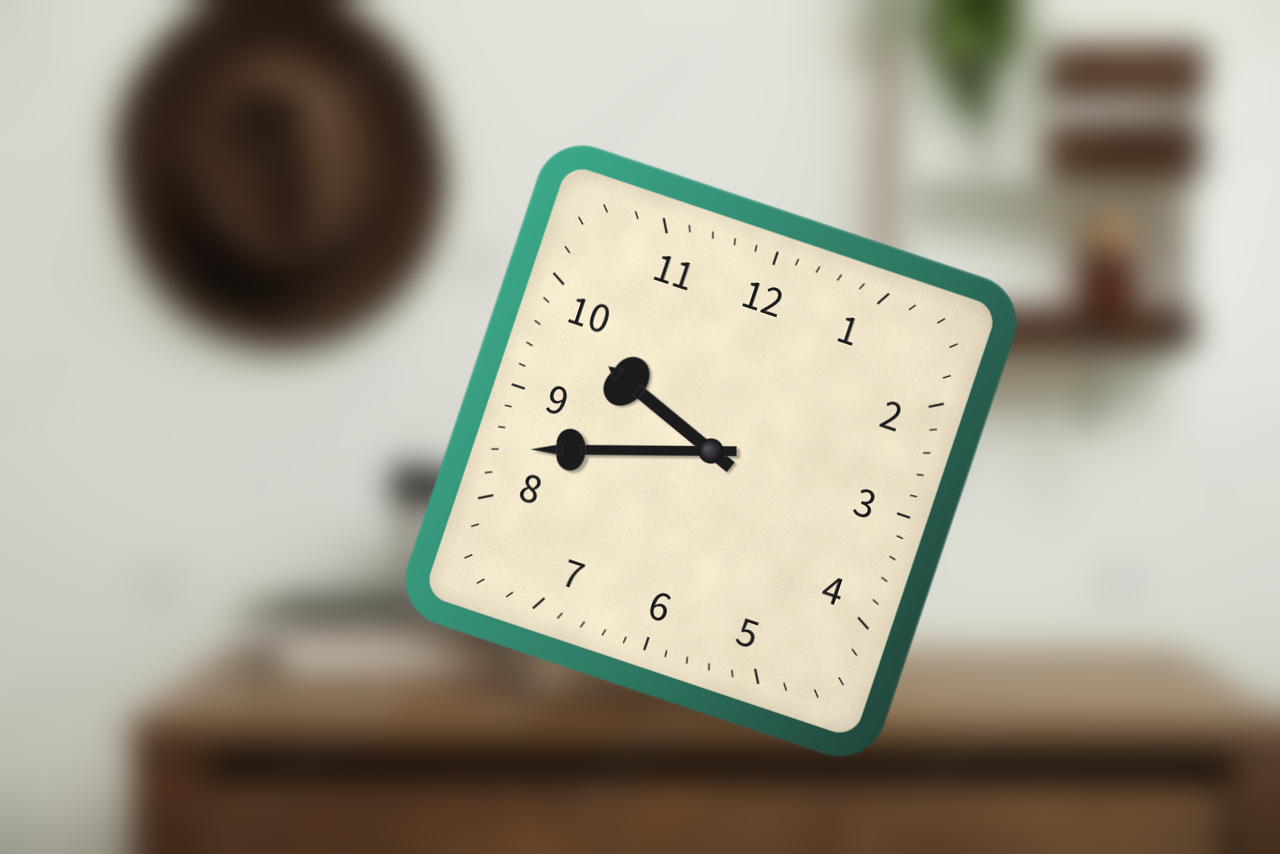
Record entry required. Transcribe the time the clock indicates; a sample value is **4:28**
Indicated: **9:42**
